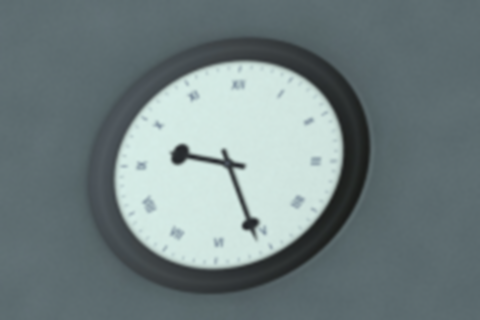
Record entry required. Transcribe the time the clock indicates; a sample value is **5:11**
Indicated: **9:26**
